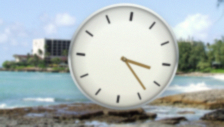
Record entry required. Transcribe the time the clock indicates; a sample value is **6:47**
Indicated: **3:23**
